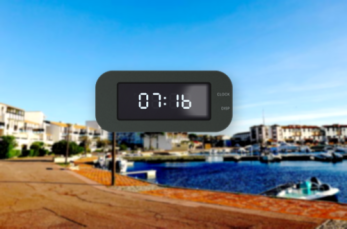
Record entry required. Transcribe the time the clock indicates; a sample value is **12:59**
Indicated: **7:16**
